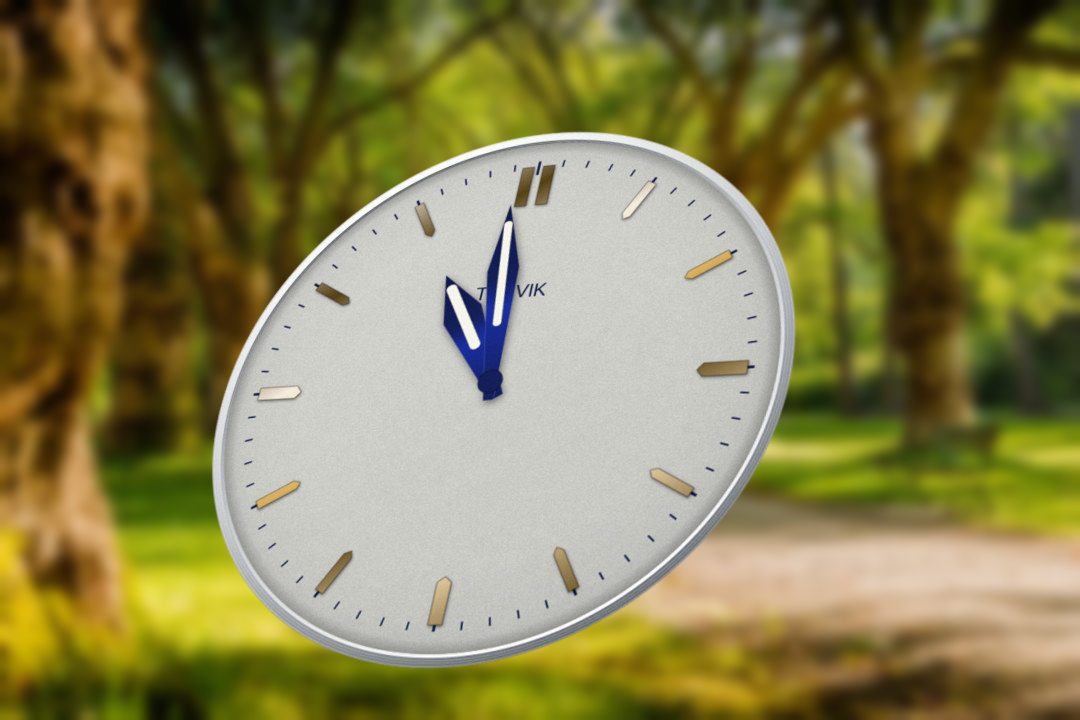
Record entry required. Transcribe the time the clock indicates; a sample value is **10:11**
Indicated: **10:59**
